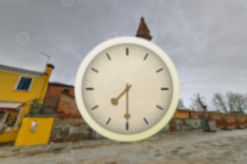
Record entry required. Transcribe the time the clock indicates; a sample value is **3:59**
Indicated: **7:30**
